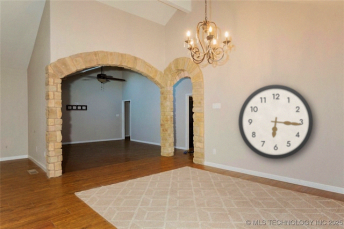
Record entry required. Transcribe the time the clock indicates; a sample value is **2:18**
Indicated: **6:16**
